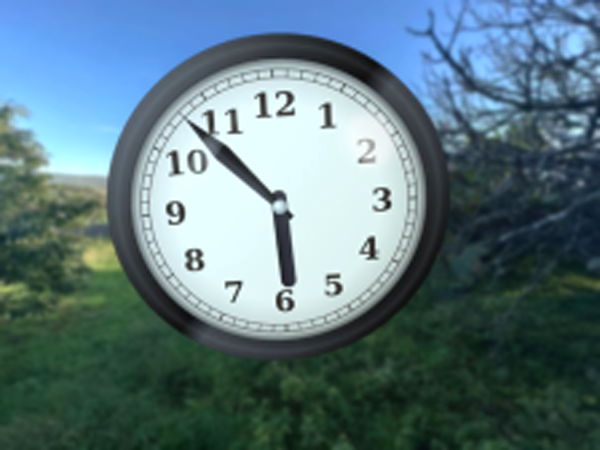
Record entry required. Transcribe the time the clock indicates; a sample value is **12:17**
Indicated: **5:53**
